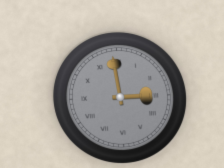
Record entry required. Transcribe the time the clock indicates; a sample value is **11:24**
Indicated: **2:59**
